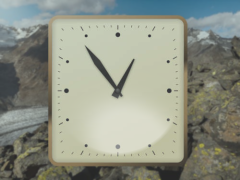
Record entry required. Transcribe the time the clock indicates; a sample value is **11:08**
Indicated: **12:54**
